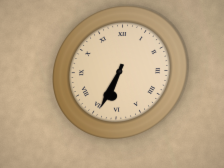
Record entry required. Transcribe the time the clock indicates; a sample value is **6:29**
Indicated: **6:34**
